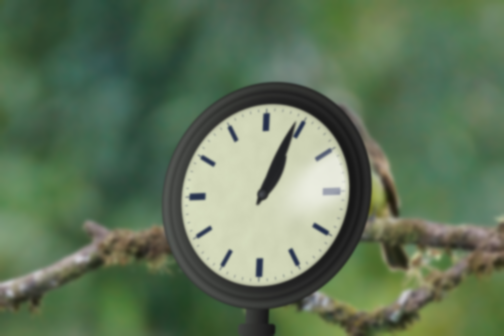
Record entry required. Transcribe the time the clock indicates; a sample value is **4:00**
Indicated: **1:04**
